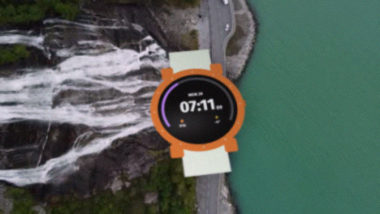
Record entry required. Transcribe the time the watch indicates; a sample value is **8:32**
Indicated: **7:11**
